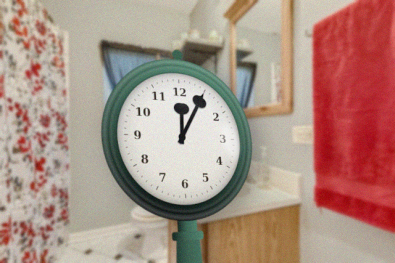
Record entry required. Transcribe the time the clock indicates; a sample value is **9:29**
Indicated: **12:05**
